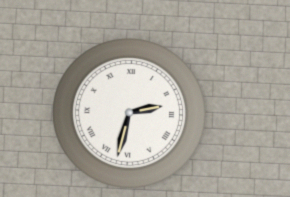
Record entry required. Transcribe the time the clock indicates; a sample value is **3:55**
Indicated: **2:32**
